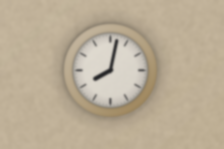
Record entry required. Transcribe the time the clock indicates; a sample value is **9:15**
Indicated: **8:02**
